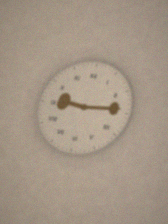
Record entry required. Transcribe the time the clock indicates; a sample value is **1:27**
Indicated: **9:14**
